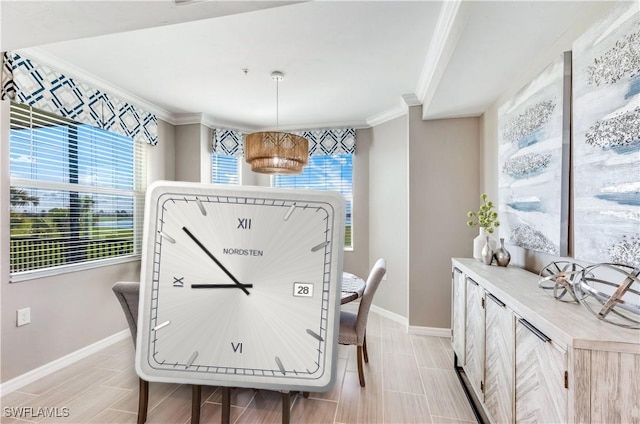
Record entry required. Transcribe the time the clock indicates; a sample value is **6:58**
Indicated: **8:52**
